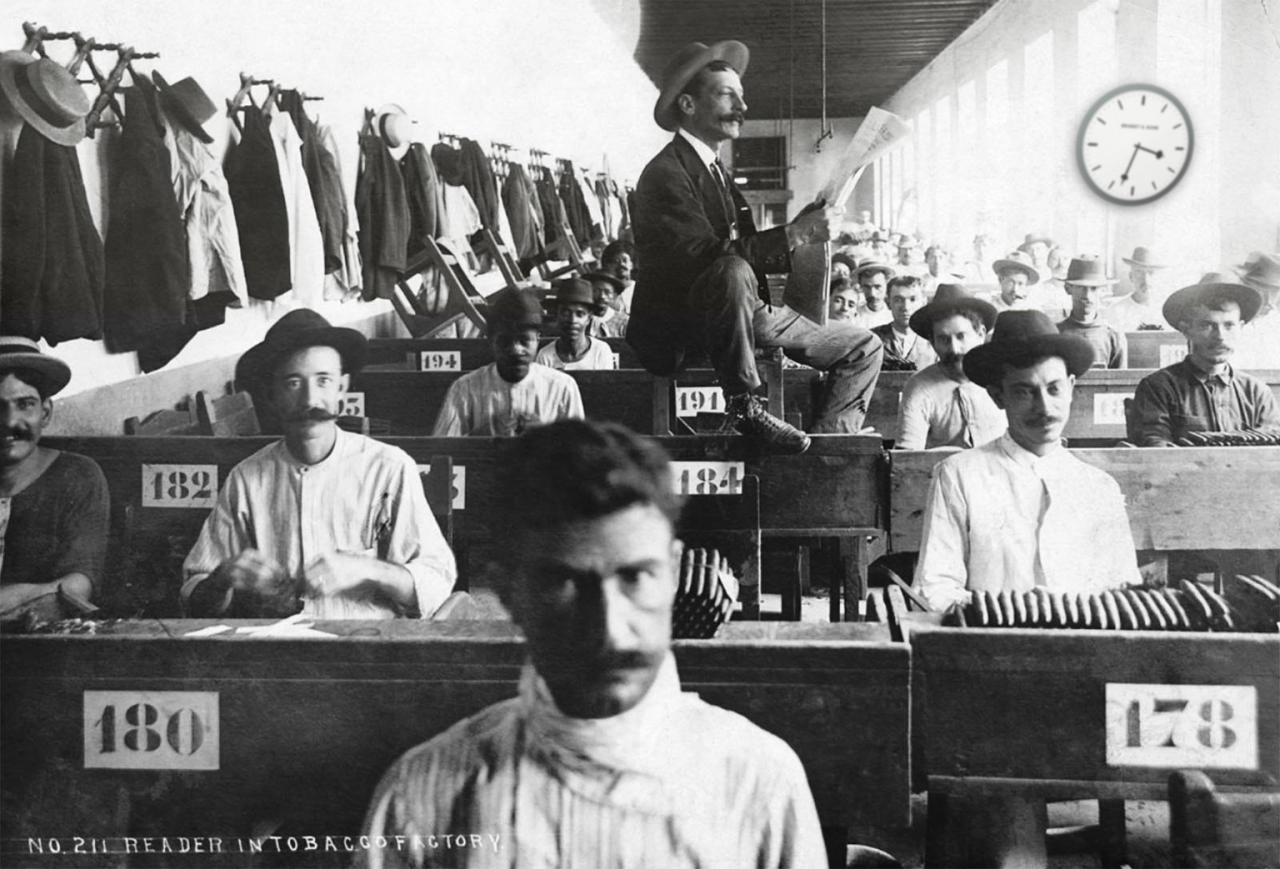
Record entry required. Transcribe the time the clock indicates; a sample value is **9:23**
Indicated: **3:33**
